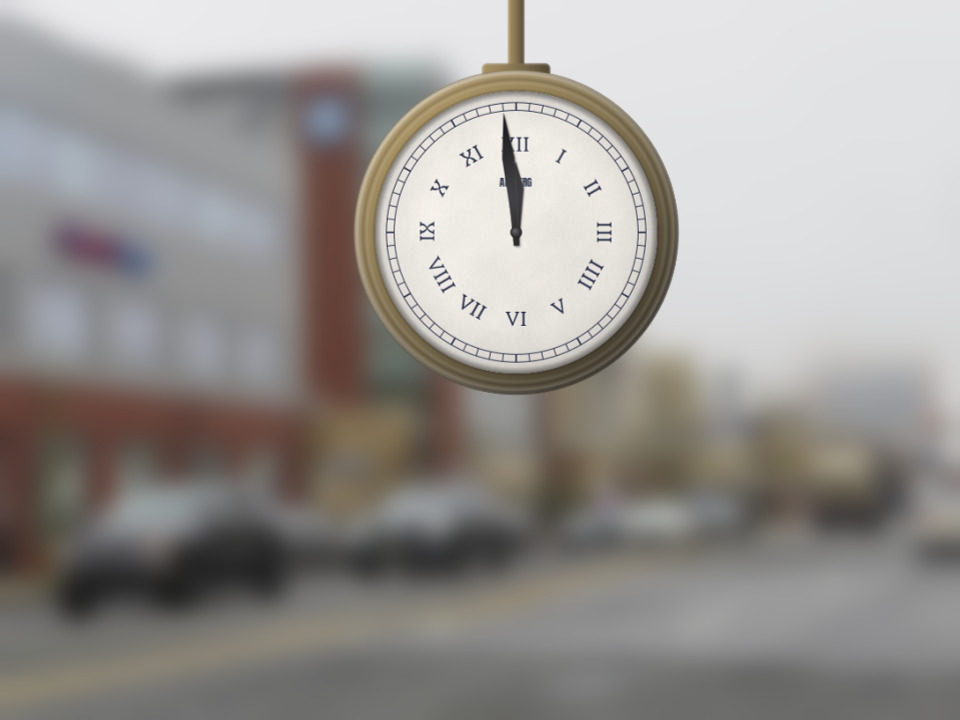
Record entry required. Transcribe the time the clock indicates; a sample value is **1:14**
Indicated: **11:59**
